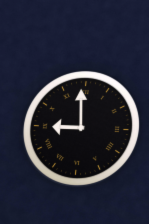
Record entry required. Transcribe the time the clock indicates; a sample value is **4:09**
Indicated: **8:59**
